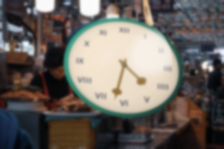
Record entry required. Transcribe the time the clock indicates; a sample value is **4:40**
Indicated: **4:32**
